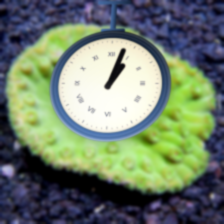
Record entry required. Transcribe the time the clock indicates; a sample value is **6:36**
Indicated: **1:03**
